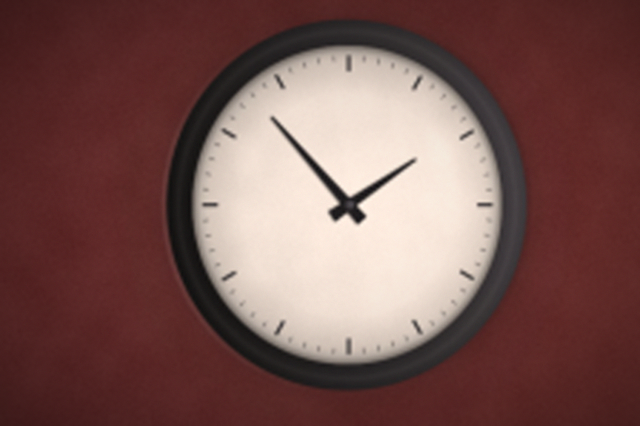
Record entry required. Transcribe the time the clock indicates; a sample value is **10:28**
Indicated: **1:53**
